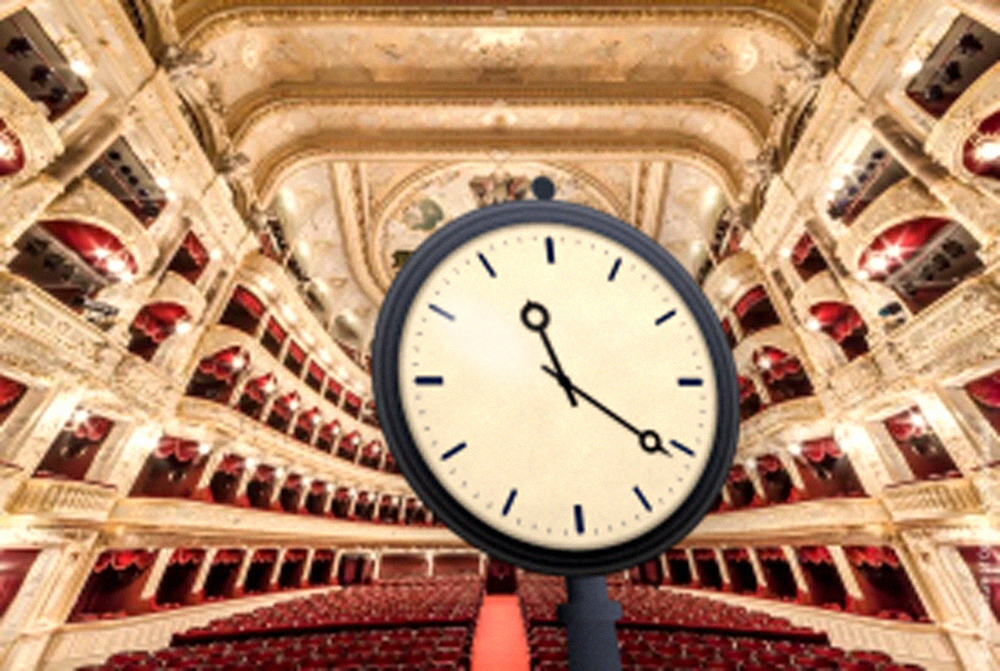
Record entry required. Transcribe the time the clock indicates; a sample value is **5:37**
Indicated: **11:21**
